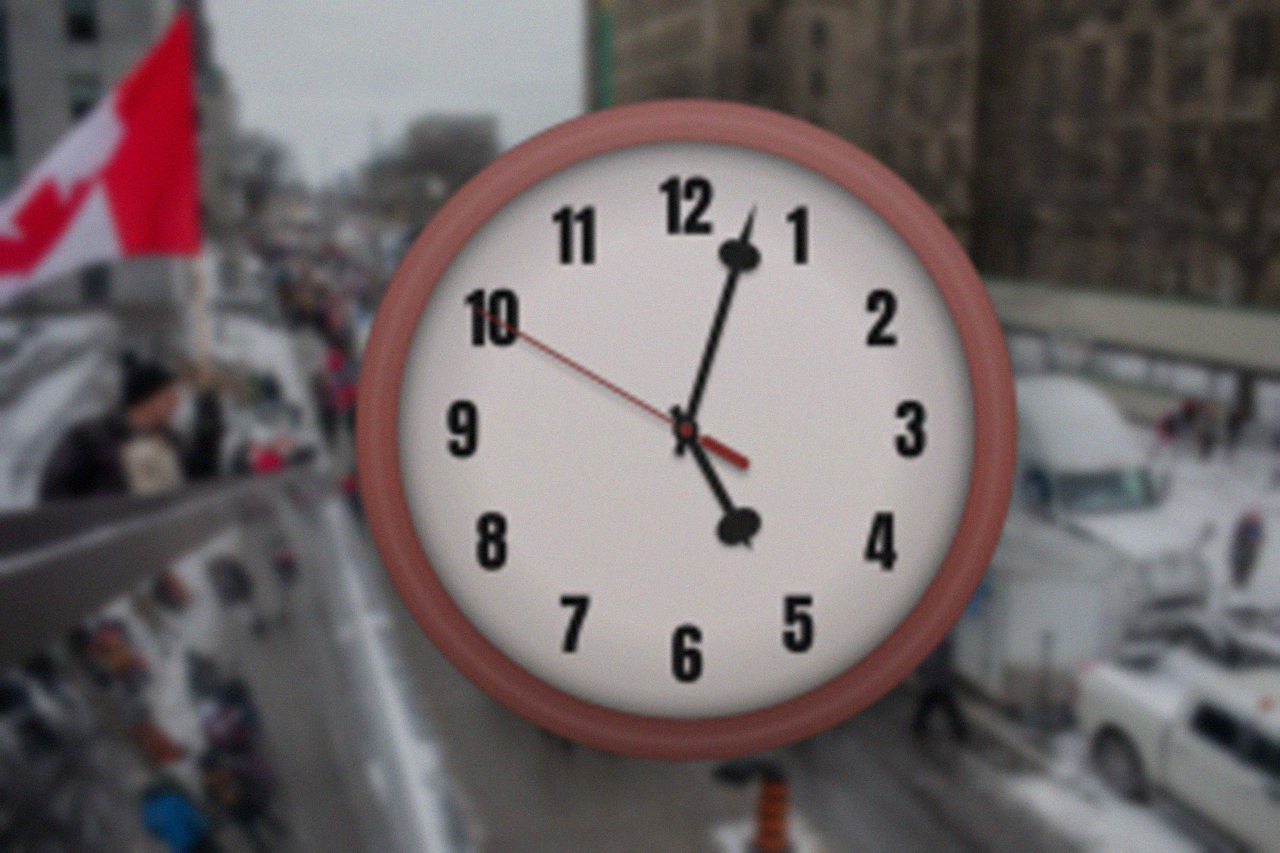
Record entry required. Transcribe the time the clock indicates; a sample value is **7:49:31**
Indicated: **5:02:50**
